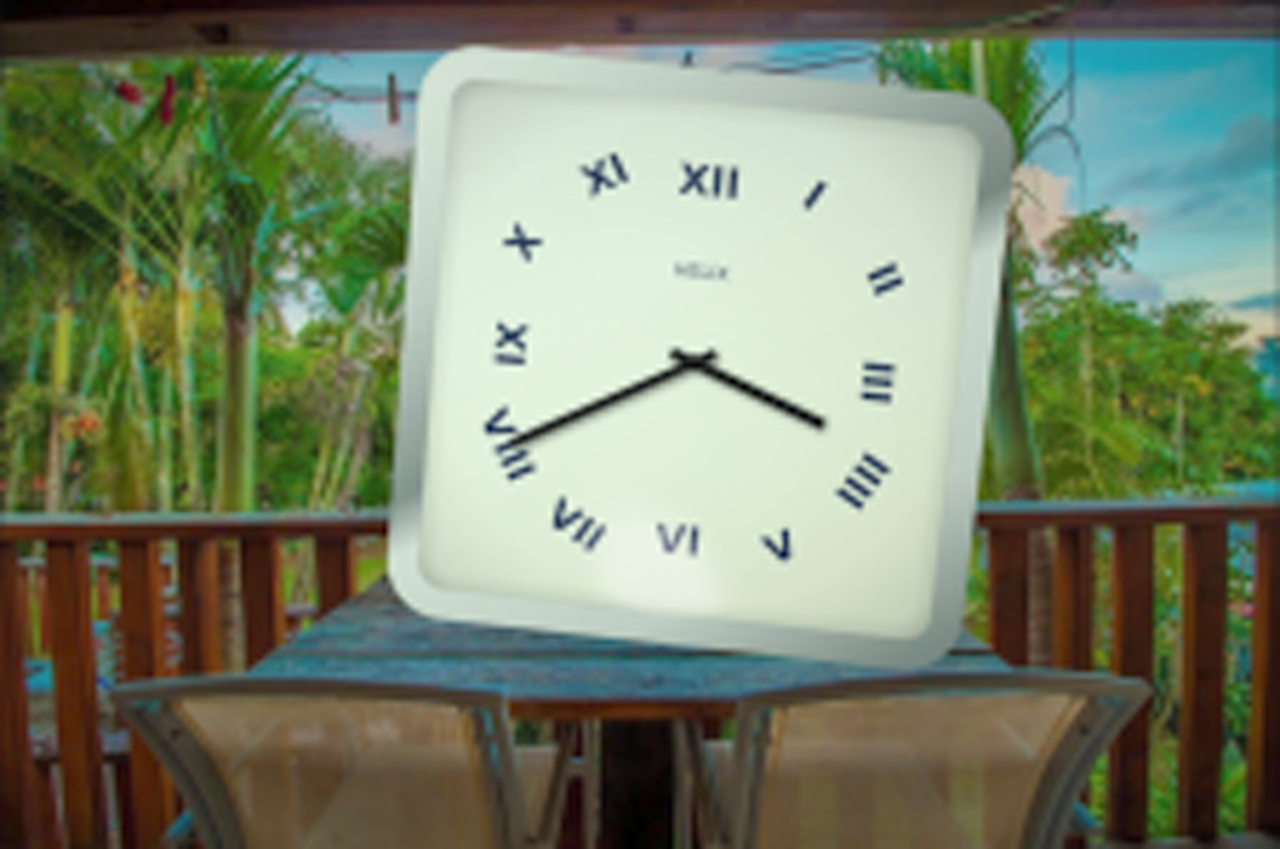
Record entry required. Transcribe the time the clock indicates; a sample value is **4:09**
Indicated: **3:40**
